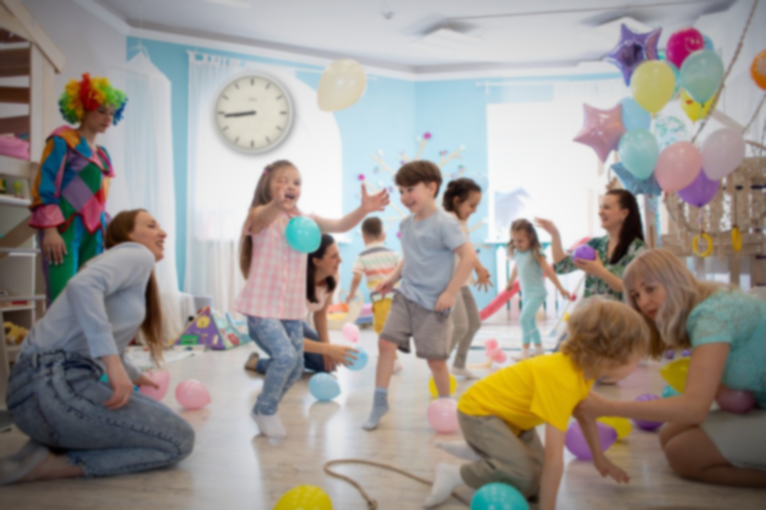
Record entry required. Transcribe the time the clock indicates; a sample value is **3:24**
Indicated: **8:44**
